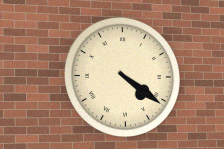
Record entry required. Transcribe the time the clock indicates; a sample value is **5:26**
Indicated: **4:21**
